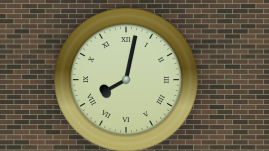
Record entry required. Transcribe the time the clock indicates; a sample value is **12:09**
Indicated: **8:02**
